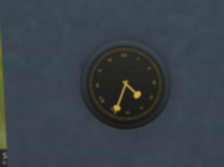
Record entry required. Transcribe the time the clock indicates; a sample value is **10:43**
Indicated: **4:34**
